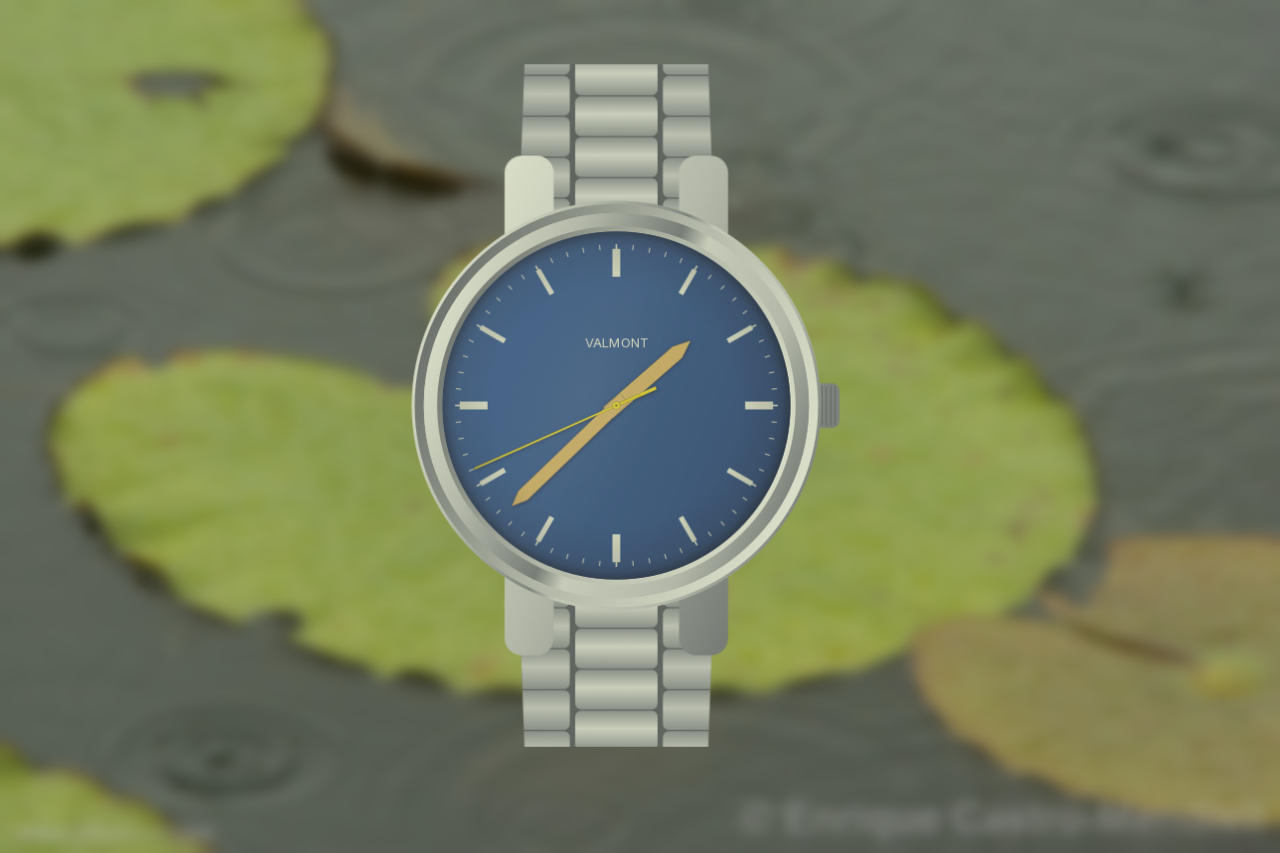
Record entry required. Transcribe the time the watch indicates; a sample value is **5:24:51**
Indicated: **1:37:41**
